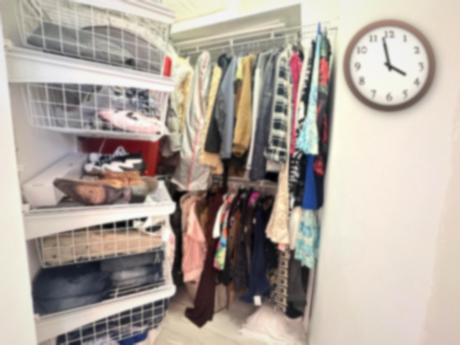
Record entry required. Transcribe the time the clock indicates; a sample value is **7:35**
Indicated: **3:58**
